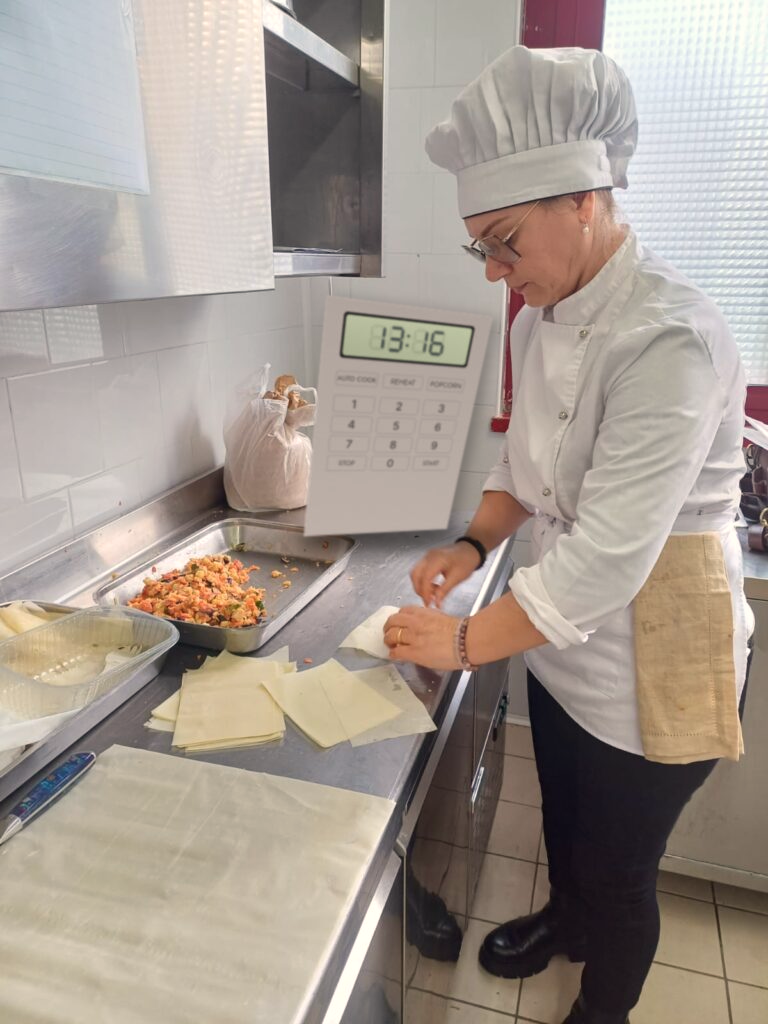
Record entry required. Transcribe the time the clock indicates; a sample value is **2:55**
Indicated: **13:16**
